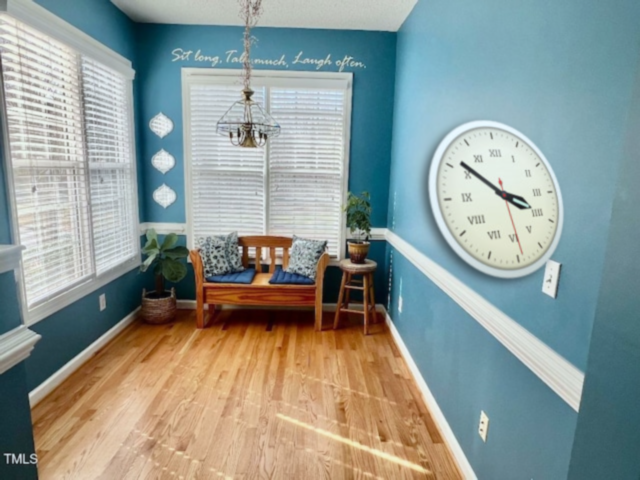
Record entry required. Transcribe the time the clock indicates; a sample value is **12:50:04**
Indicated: **3:51:29**
